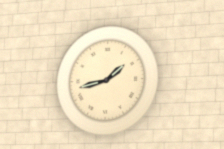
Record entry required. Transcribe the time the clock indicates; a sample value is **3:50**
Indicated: **1:43**
